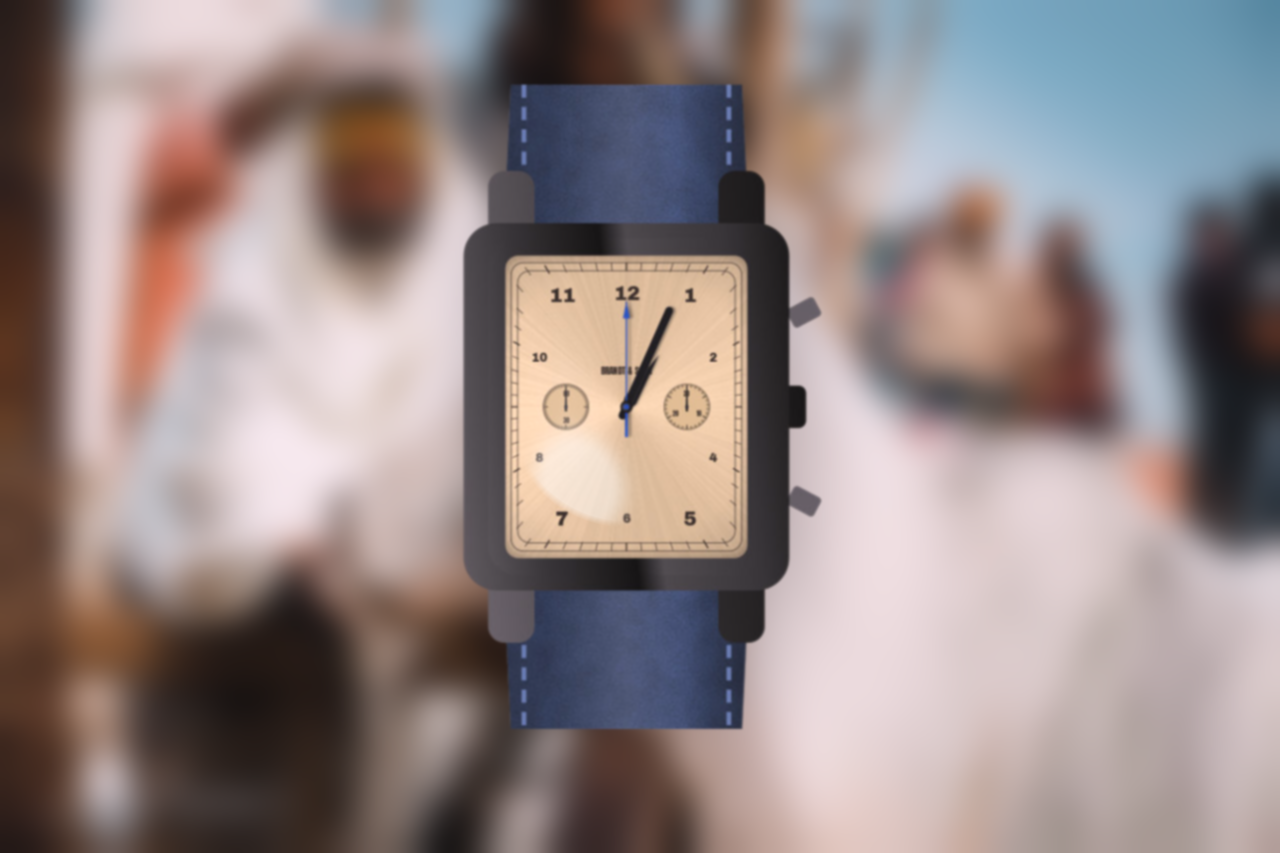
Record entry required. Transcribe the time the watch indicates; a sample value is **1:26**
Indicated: **1:04**
